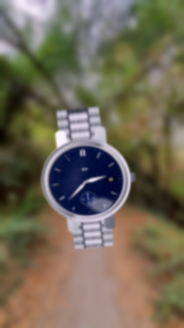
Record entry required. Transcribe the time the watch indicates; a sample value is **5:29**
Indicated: **2:38**
